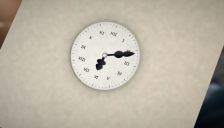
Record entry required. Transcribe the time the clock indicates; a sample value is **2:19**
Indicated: **6:11**
